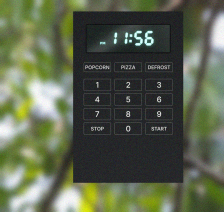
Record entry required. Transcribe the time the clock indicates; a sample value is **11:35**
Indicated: **11:56**
